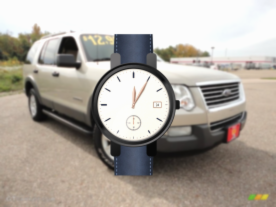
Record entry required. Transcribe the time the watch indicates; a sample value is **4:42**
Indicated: **12:05**
